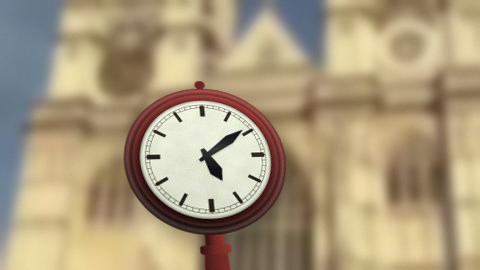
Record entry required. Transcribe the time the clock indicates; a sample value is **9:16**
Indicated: **5:09**
